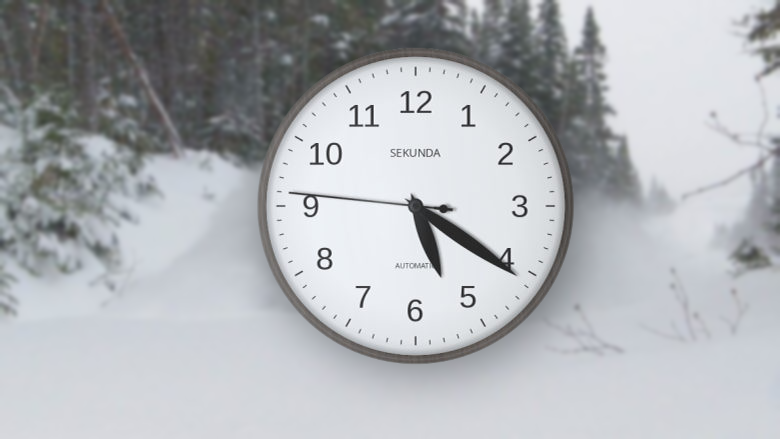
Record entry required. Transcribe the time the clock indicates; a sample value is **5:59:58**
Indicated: **5:20:46**
